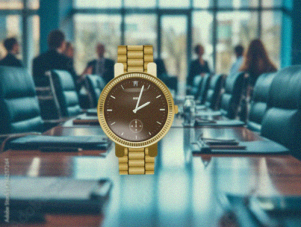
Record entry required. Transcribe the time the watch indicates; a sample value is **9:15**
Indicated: **2:03**
